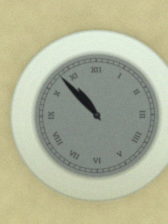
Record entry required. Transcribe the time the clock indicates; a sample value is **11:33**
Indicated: **10:53**
